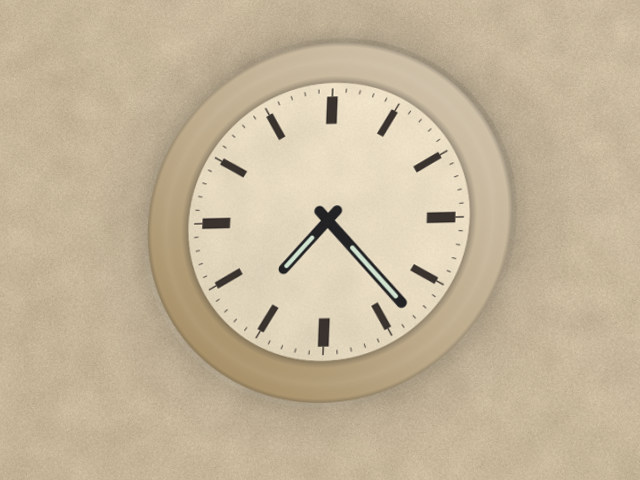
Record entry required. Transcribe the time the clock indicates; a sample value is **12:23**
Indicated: **7:23**
